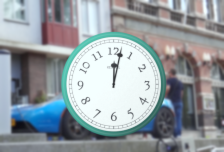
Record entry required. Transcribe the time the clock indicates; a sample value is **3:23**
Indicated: **12:02**
